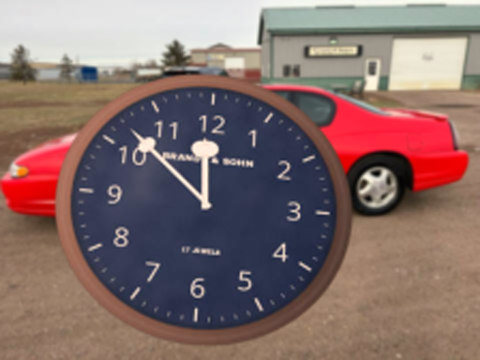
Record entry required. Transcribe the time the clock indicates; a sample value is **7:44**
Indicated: **11:52**
